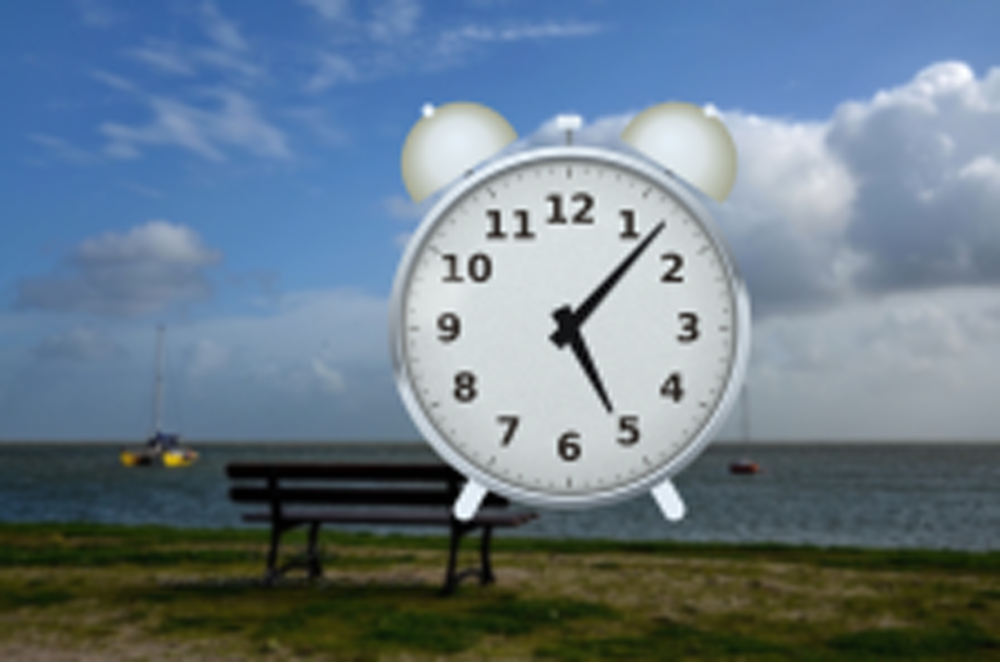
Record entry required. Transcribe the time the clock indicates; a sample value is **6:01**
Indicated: **5:07**
